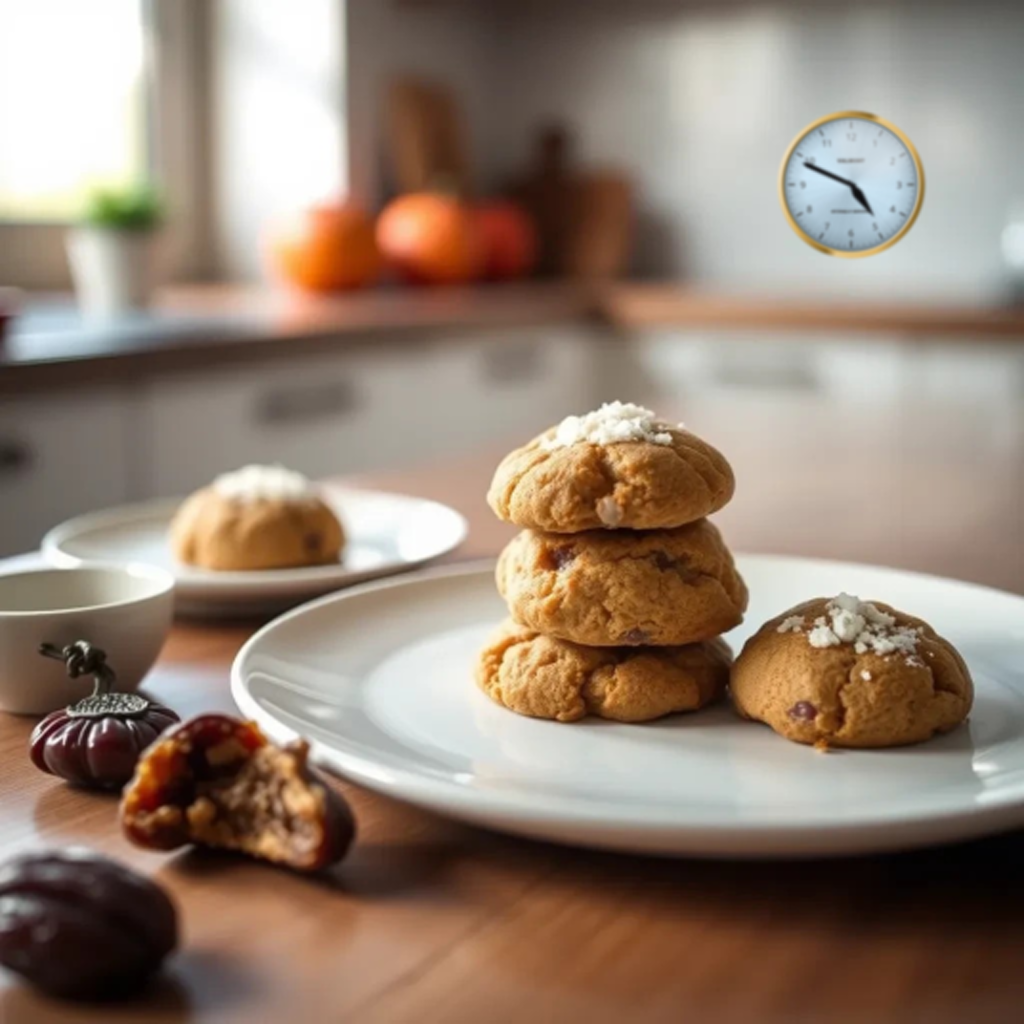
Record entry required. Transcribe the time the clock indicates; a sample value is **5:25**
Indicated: **4:49**
